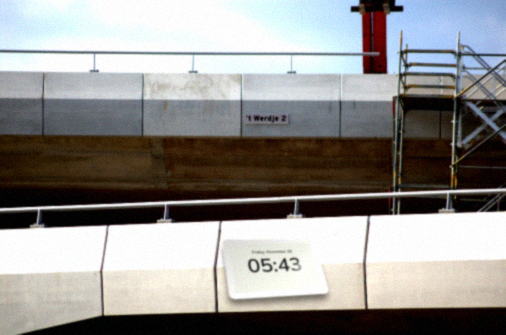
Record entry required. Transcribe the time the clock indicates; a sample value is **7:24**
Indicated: **5:43**
